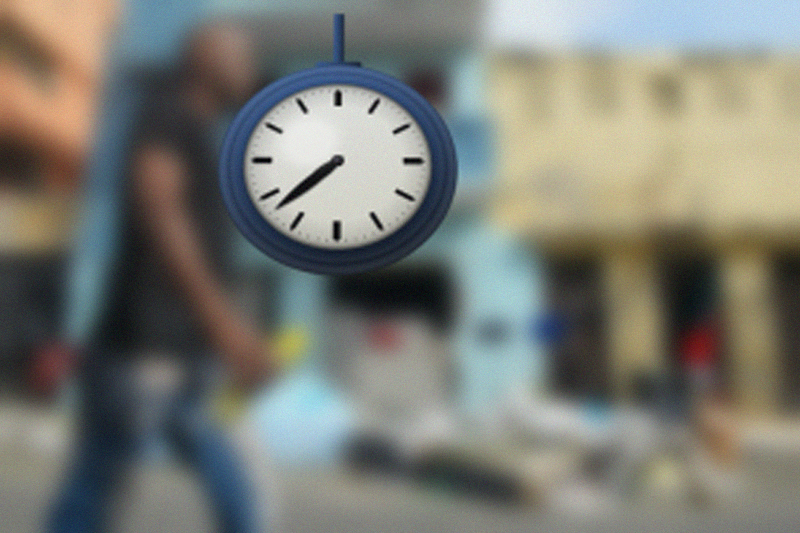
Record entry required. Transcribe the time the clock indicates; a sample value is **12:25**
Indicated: **7:38**
